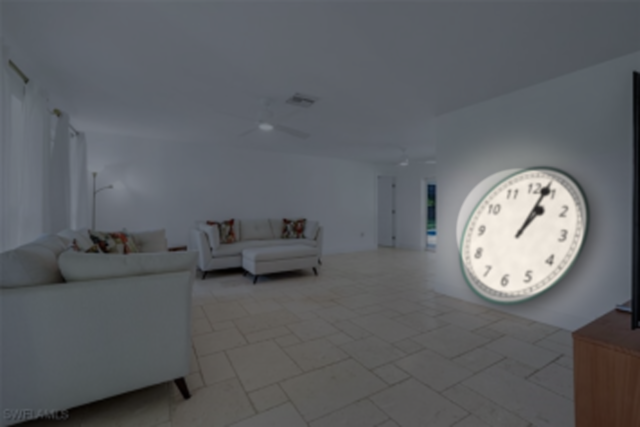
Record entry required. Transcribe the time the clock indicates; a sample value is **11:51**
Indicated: **1:03**
